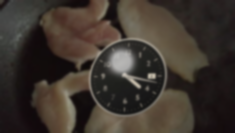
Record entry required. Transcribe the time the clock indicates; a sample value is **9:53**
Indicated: **4:17**
